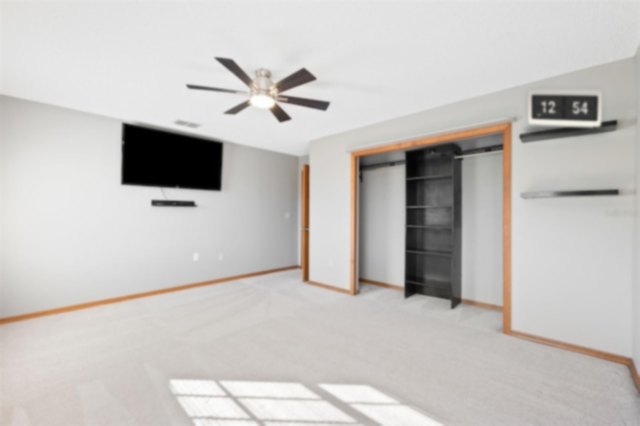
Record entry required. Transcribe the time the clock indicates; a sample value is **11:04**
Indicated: **12:54**
